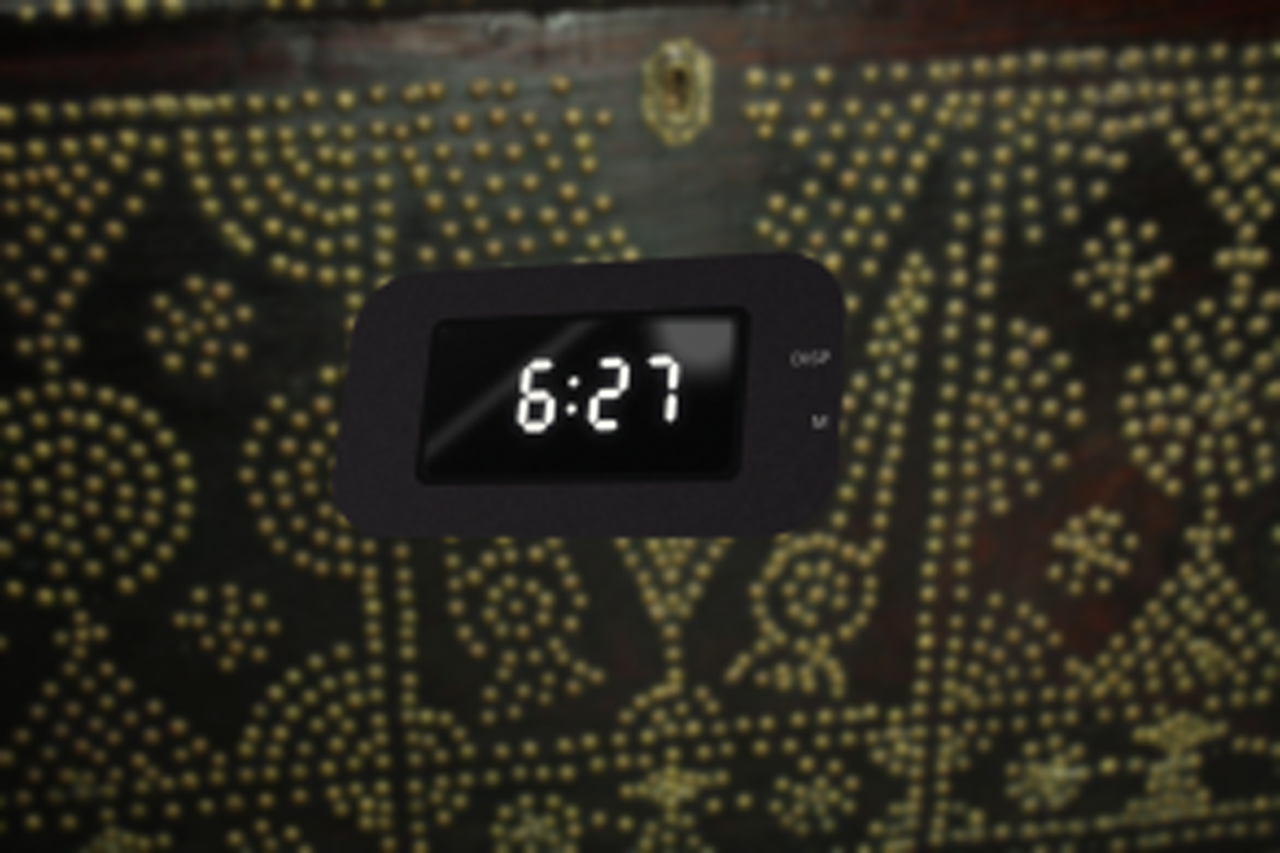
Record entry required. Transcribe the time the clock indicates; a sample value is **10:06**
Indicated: **6:27**
